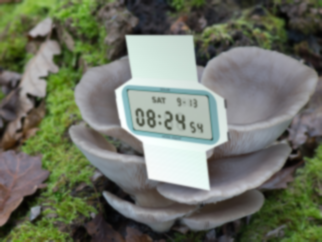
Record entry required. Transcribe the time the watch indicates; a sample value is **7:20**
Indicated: **8:24**
